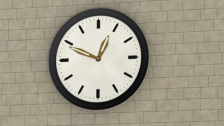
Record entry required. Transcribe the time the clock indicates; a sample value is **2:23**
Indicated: **12:49**
